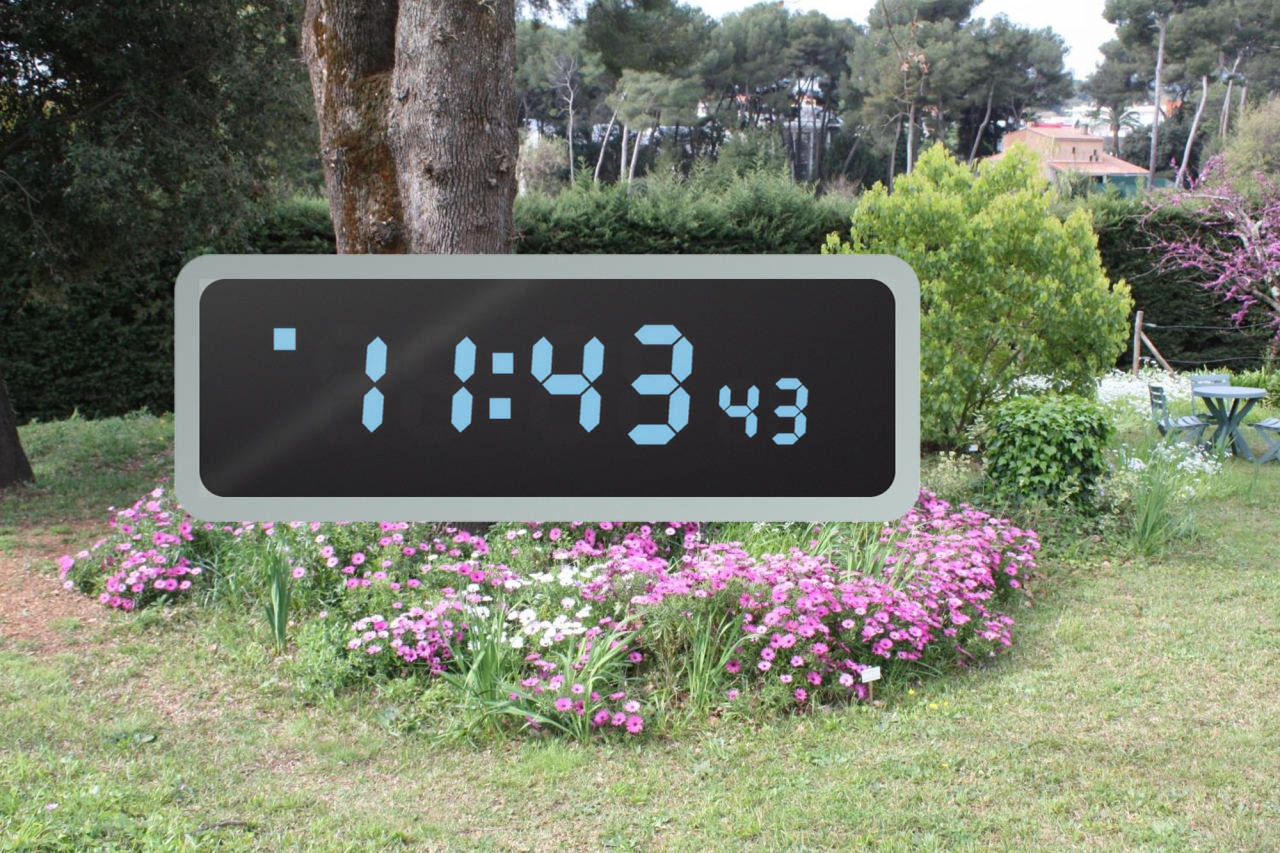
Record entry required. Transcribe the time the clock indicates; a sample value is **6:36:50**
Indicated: **11:43:43**
